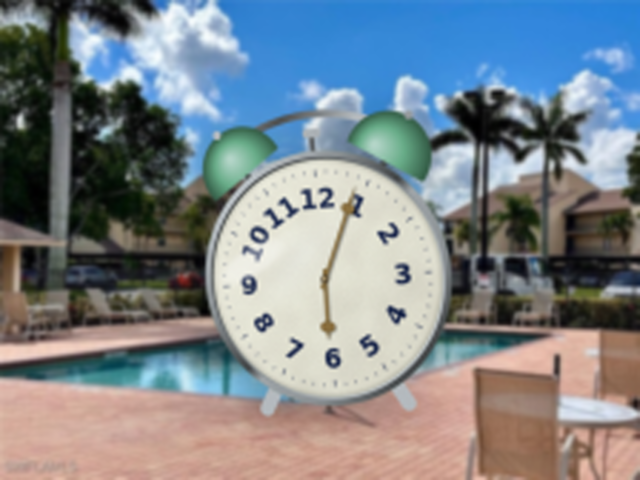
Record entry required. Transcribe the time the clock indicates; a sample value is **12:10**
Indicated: **6:04**
